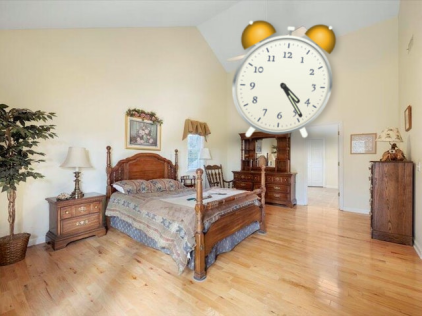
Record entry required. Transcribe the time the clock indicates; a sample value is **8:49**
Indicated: **4:24**
